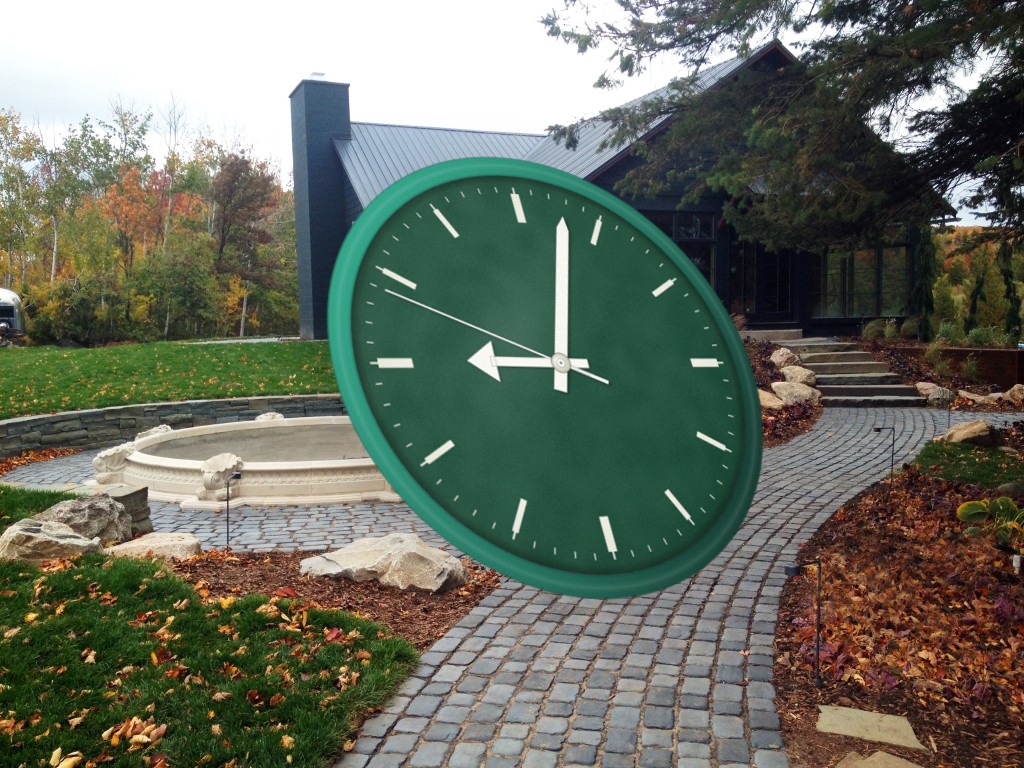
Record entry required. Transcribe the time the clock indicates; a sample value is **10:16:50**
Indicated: **9:02:49**
